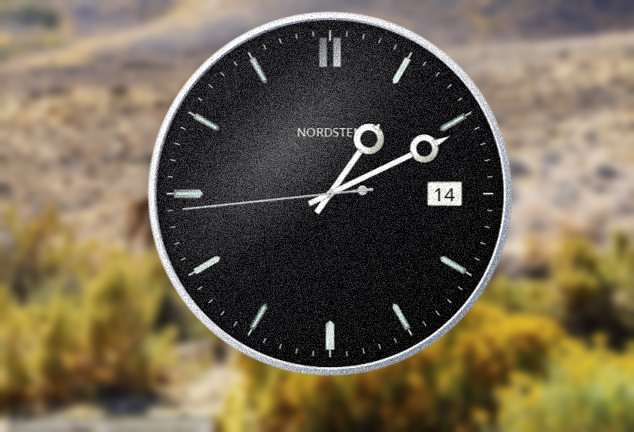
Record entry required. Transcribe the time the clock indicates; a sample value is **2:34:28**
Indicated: **1:10:44**
